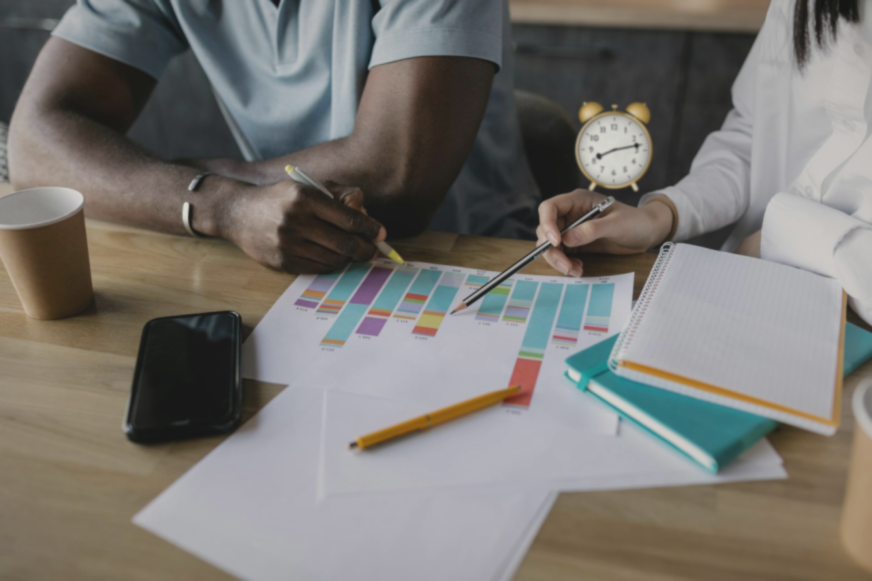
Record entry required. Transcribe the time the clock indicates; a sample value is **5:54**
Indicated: **8:13**
